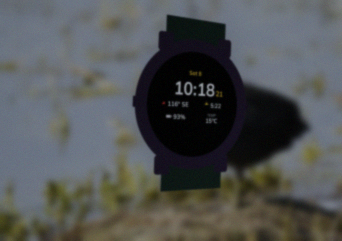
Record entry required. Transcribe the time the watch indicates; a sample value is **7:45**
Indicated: **10:18**
